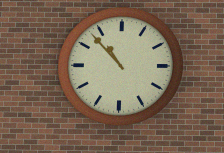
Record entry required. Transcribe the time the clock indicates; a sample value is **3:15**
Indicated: **10:53**
